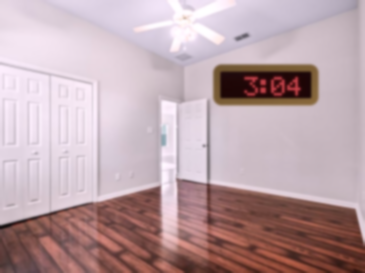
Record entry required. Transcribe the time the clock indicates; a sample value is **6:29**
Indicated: **3:04**
